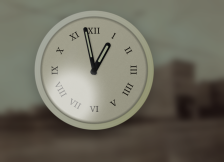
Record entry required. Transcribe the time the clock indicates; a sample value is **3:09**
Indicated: **12:58**
